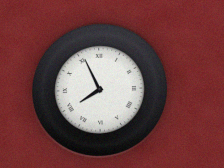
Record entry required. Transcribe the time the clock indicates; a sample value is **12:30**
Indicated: **7:56**
